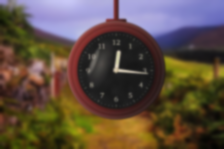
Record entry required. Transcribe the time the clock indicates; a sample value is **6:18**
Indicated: **12:16**
